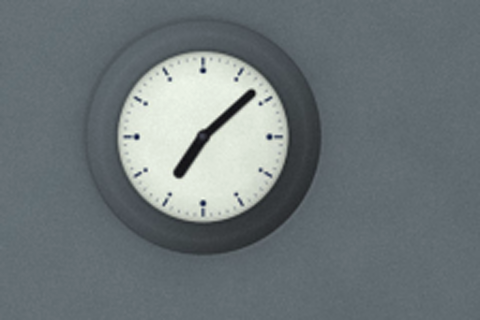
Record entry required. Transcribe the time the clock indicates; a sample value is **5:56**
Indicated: **7:08**
